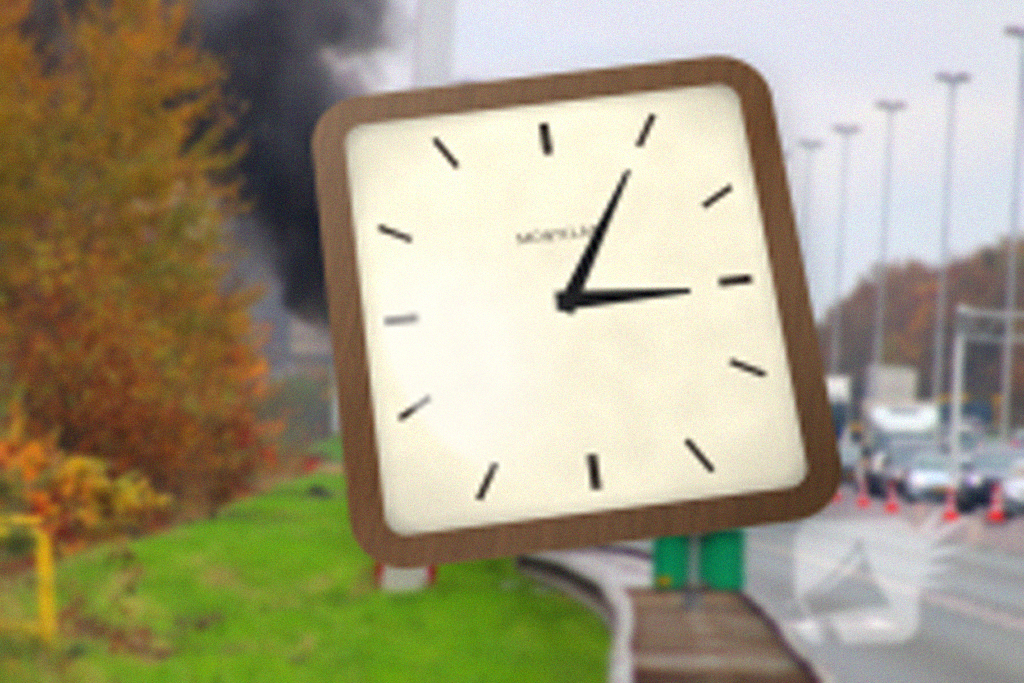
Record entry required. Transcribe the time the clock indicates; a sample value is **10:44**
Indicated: **3:05**
